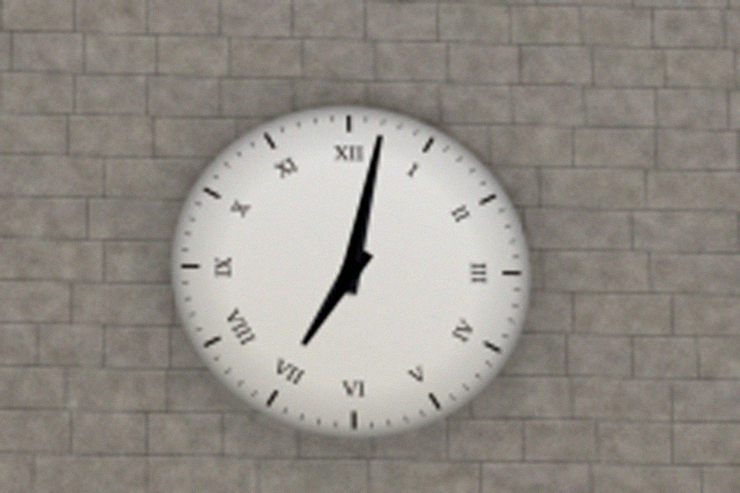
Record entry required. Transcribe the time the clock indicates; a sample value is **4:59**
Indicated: **7:02**
